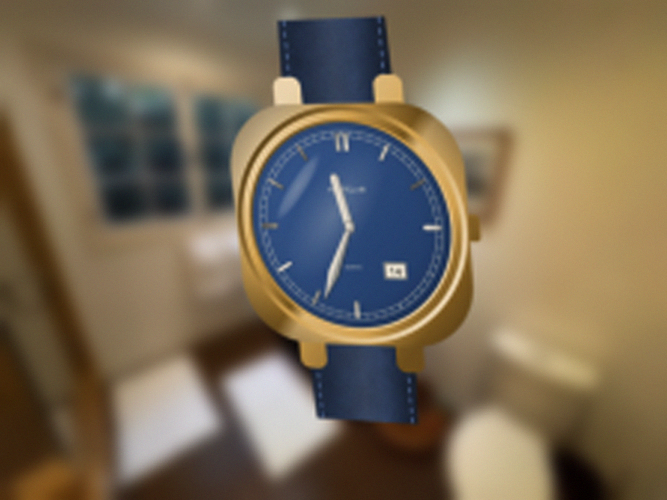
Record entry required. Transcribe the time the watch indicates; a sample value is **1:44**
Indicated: **11:34**
